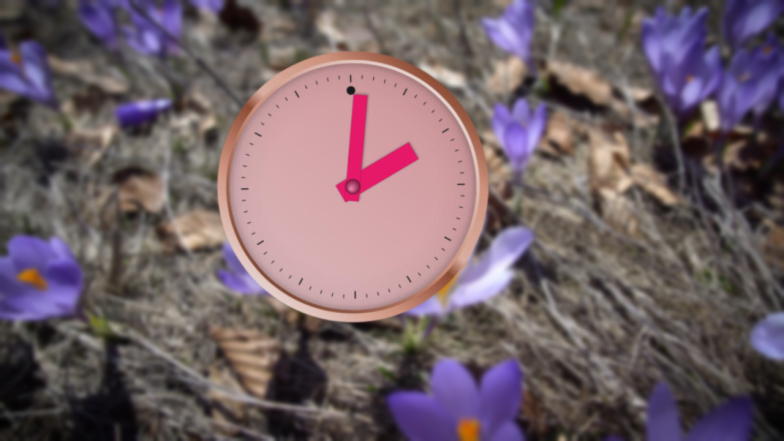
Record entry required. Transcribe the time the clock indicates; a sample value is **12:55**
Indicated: **2:01**
